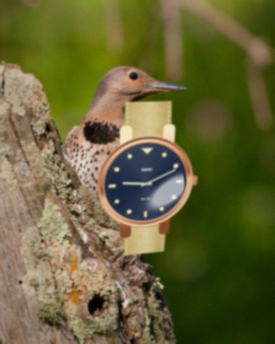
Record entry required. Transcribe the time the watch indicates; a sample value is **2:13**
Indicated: **9:11**
